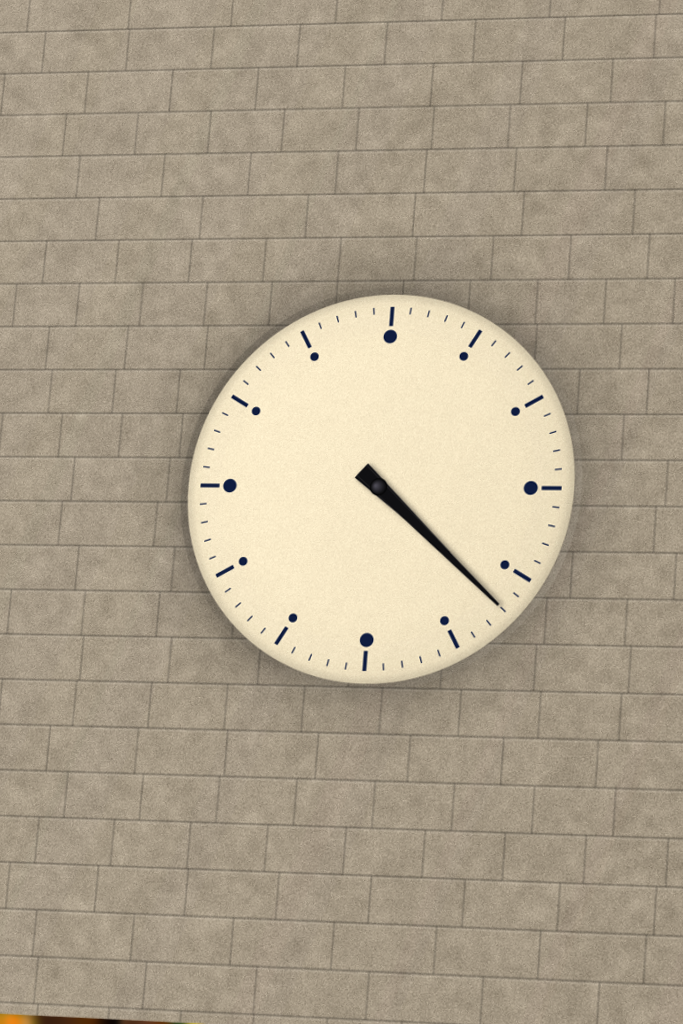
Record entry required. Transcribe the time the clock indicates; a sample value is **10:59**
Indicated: **4:22**
